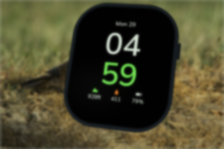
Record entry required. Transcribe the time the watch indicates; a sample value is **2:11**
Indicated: **4:59**
